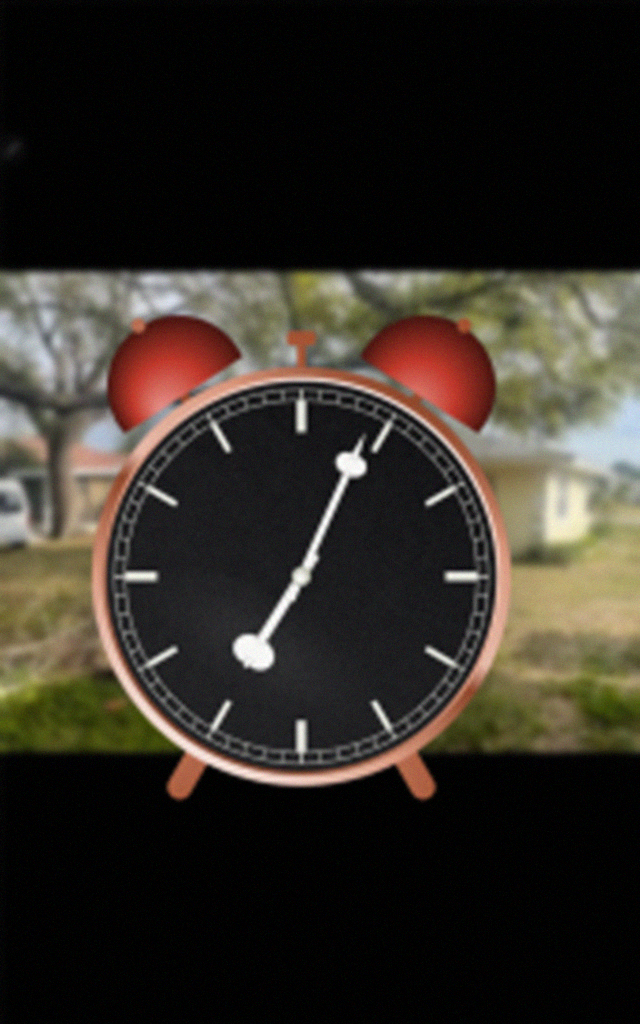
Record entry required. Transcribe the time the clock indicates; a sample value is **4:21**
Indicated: **7:04**
